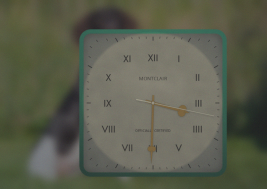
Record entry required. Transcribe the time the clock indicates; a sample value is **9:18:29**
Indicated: **3:30:17**
